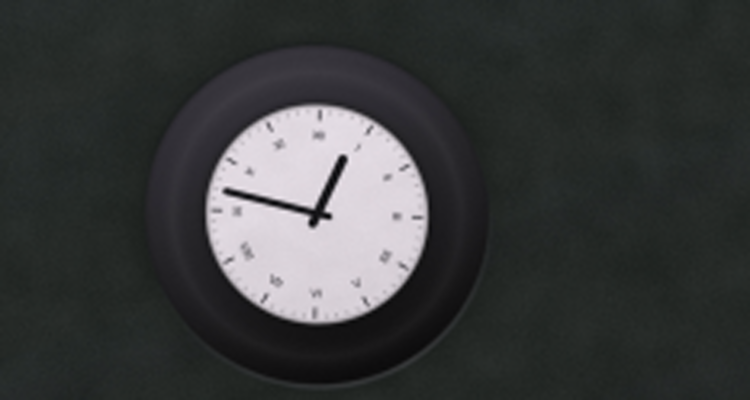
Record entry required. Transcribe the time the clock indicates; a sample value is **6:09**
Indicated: **12:47**
